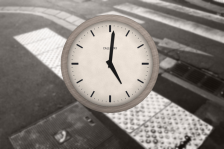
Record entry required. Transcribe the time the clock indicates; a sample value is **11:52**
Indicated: **5:01**
